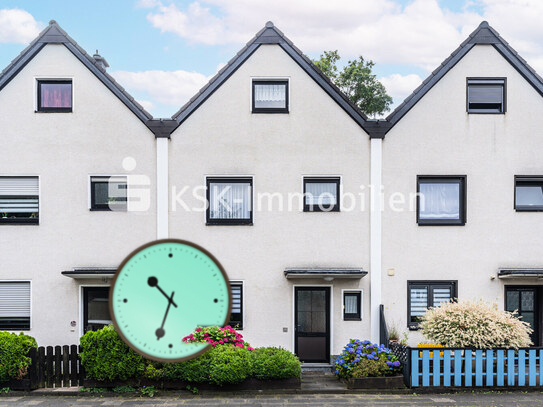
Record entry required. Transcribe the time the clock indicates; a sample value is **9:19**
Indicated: **10:33**
